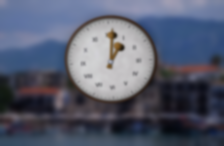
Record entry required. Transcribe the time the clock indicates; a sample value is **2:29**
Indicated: **1:01**
